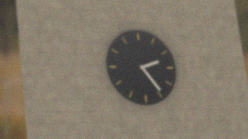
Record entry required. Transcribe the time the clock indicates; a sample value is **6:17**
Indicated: **2:24**
